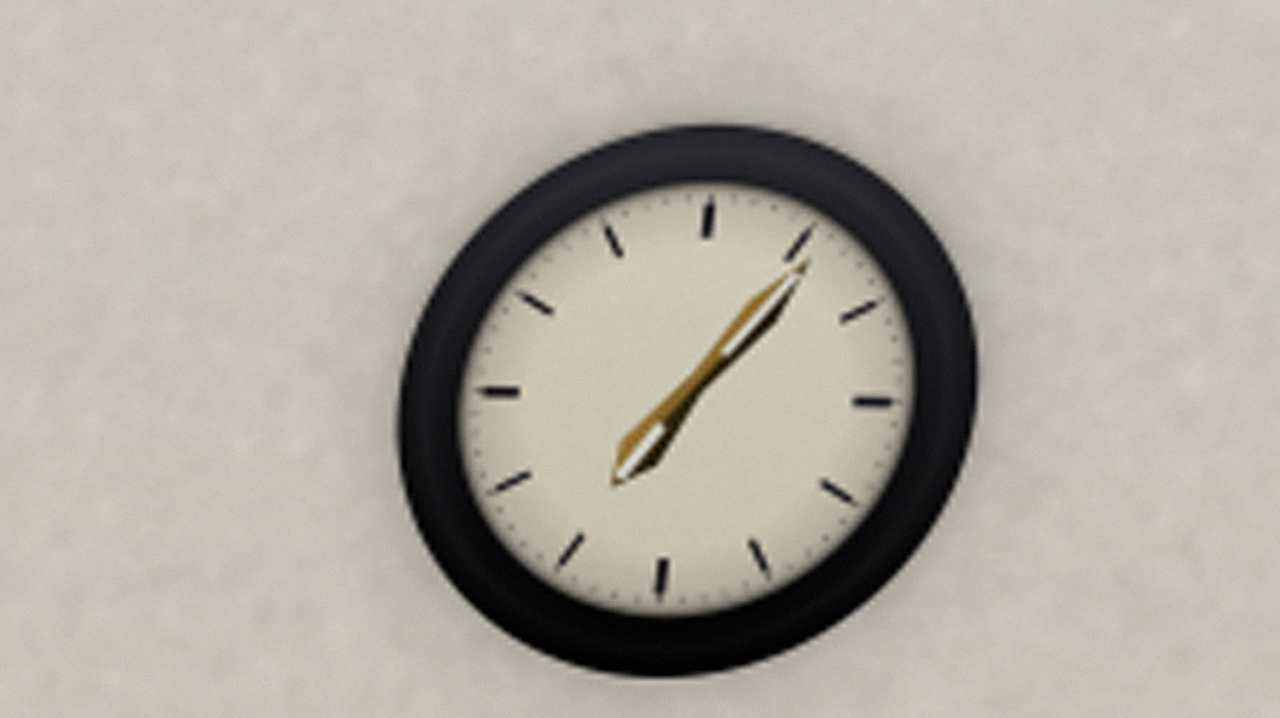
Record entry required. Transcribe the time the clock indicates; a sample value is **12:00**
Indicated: **7:06**
